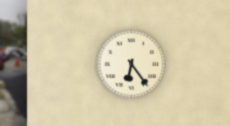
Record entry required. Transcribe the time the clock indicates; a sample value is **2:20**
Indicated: **6:24**
